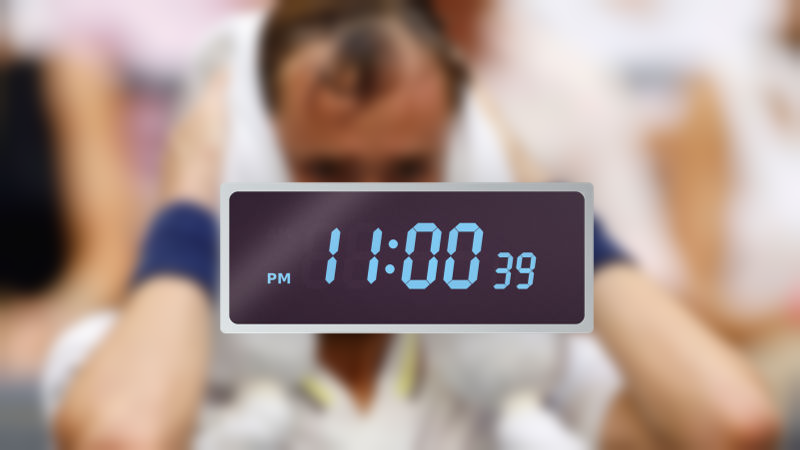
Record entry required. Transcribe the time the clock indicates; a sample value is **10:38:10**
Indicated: **11:00:39**
